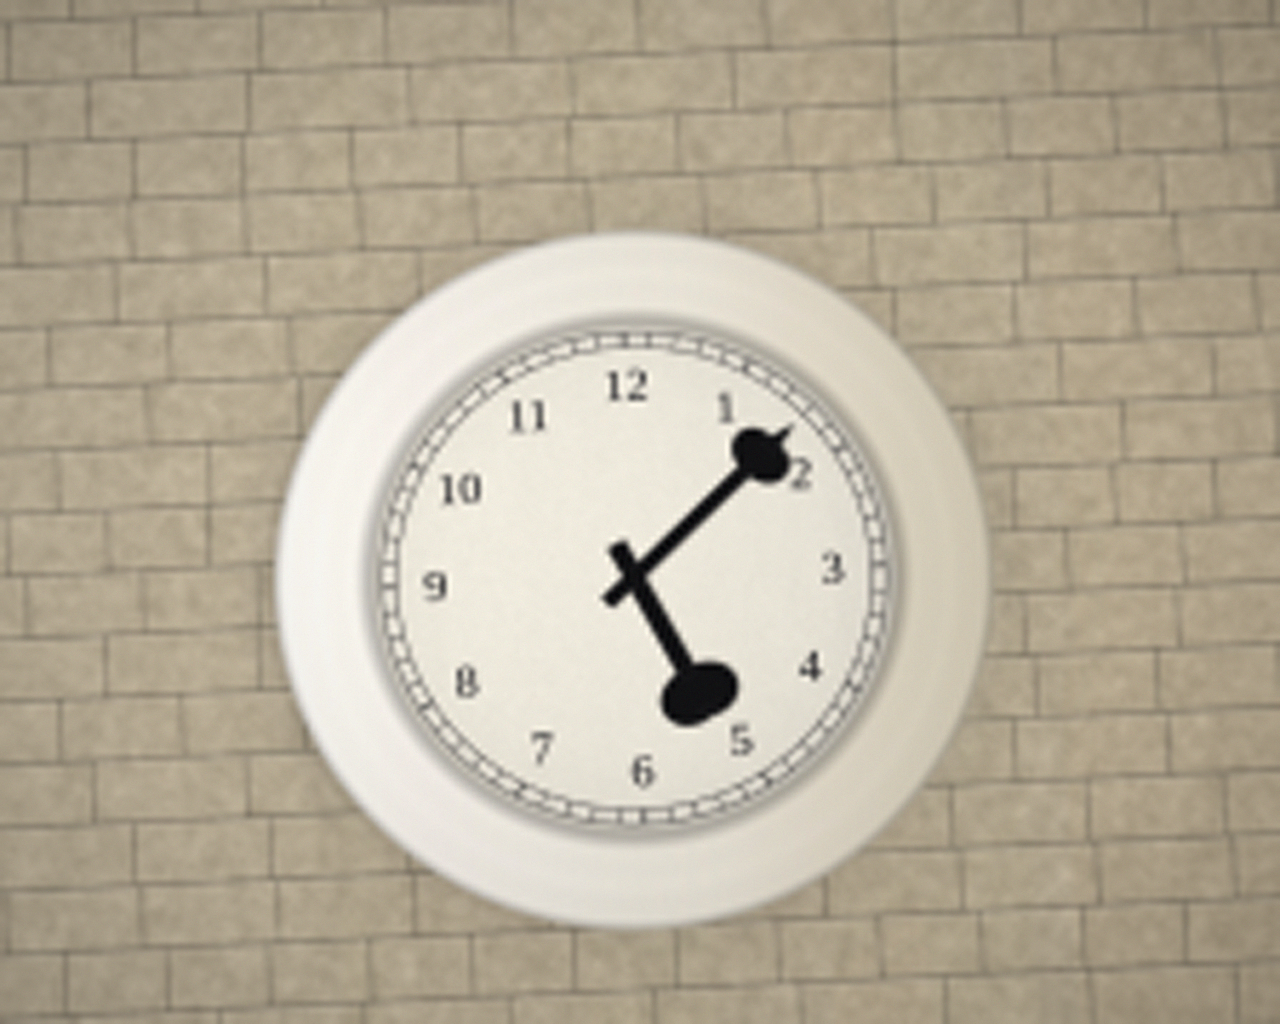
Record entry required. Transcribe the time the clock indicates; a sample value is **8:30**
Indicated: **5:08**
